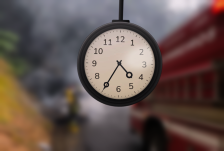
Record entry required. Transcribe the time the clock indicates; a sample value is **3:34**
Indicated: **4:35**
